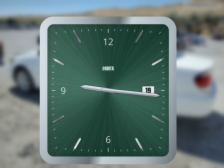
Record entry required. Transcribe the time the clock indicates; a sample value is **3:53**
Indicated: **9:16**
